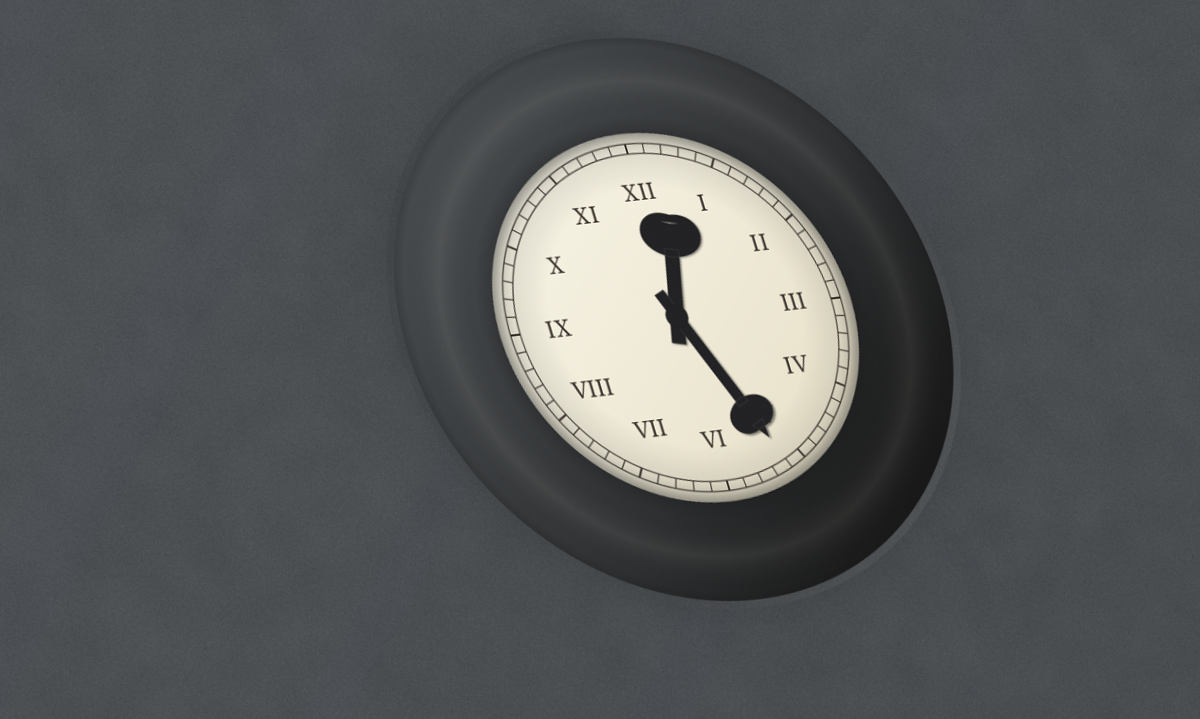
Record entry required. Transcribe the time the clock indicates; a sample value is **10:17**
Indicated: **12:26**
